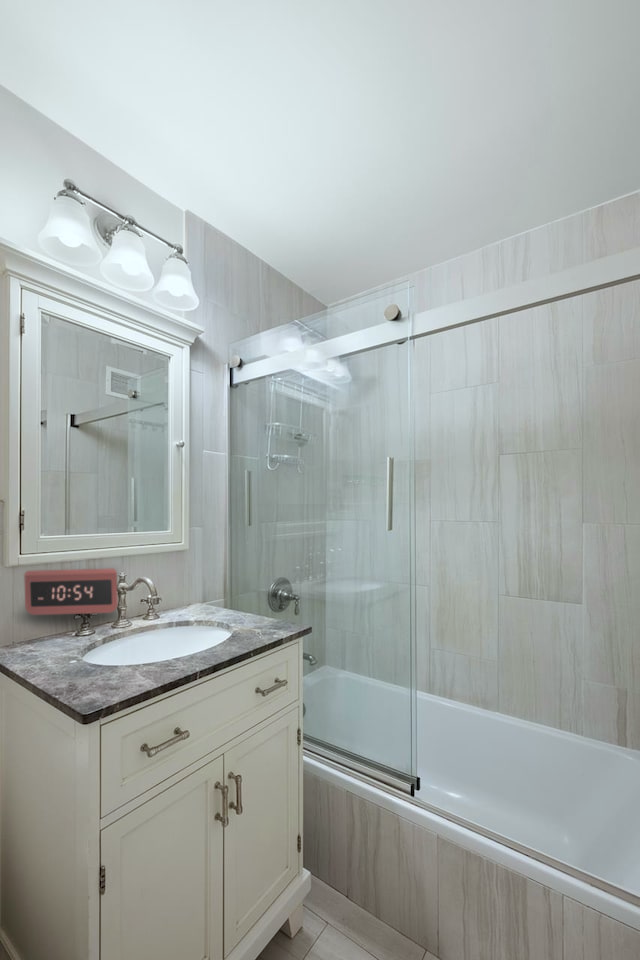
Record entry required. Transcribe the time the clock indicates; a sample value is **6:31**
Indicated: **10:54**
